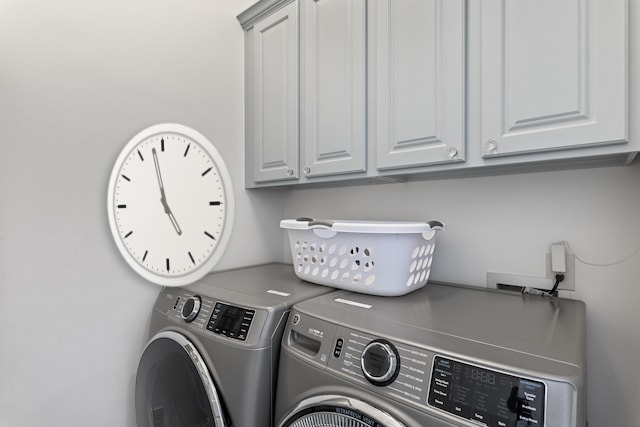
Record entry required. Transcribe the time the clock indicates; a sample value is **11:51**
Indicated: **4:58**
